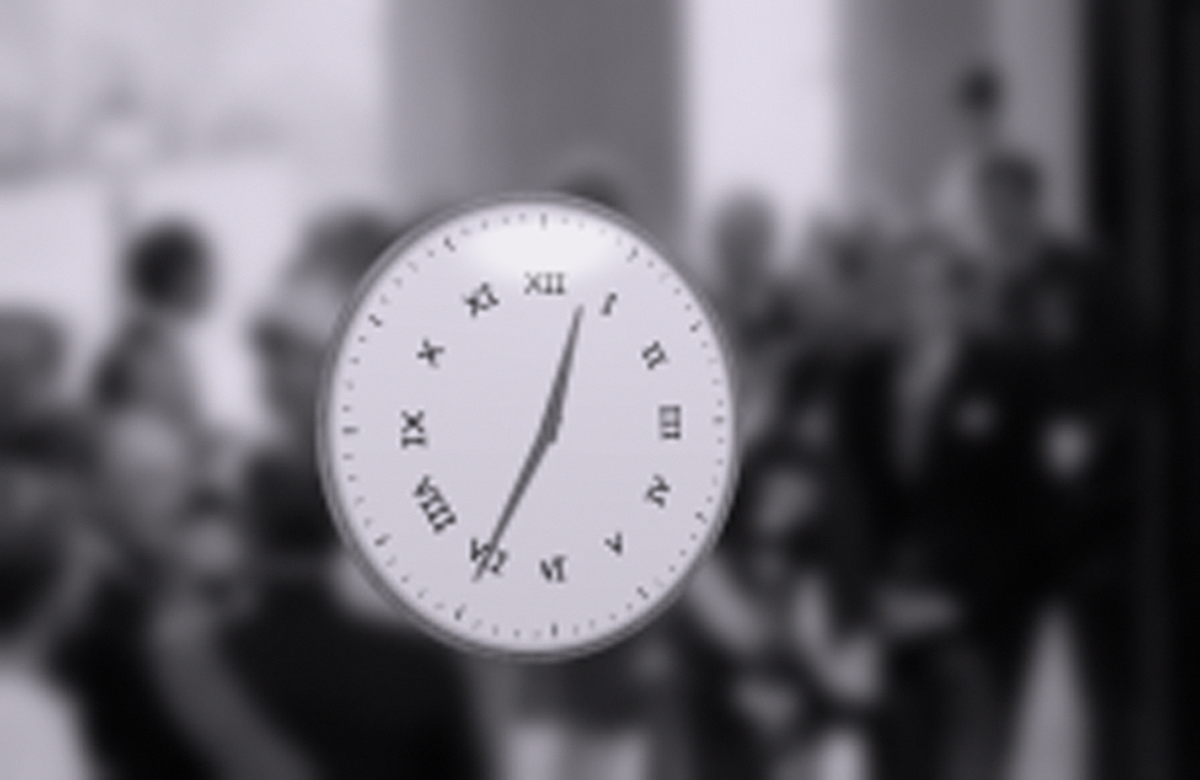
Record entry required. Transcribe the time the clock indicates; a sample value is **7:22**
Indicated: **12:35**
